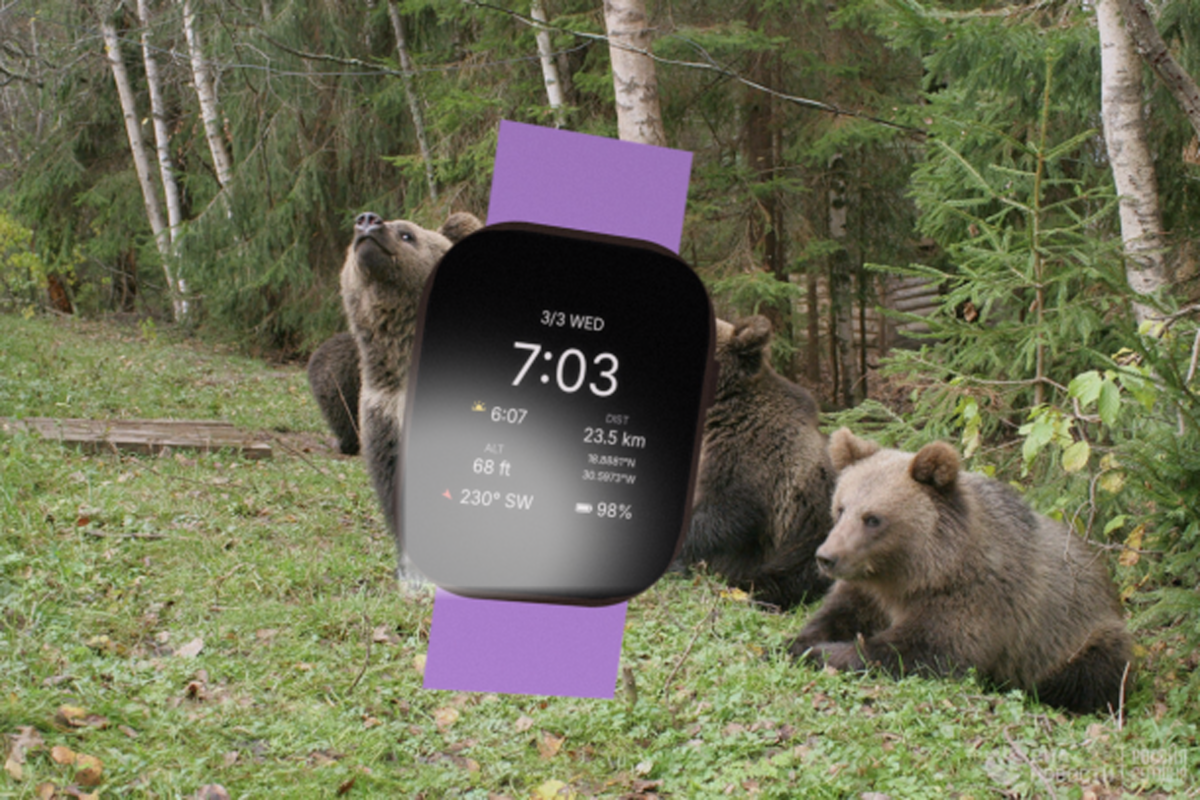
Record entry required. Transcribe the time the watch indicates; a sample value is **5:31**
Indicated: **7:03**
